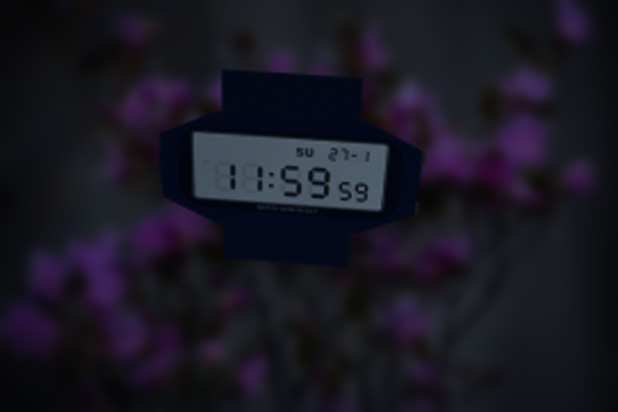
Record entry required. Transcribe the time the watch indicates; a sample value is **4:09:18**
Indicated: **11:59:59**
